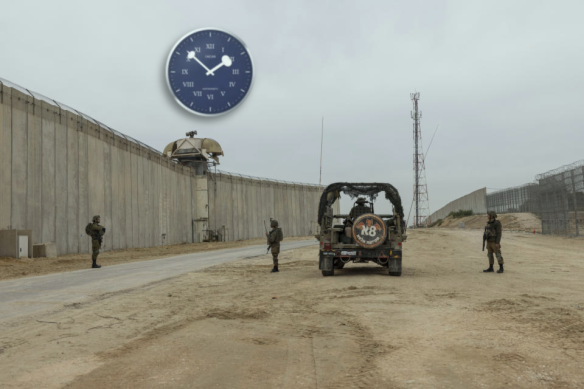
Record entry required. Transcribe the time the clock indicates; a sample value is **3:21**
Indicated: **1:52**
